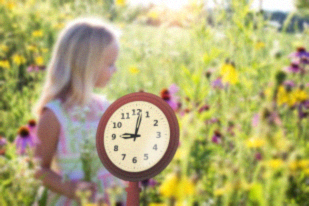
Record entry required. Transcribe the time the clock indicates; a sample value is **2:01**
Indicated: **9:02**
